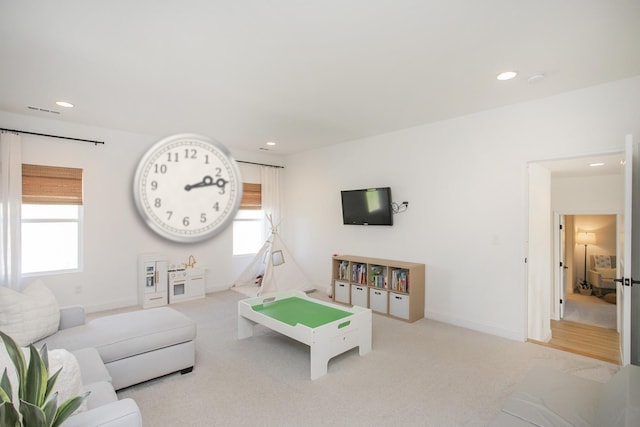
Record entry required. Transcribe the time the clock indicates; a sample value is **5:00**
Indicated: **2:13**
